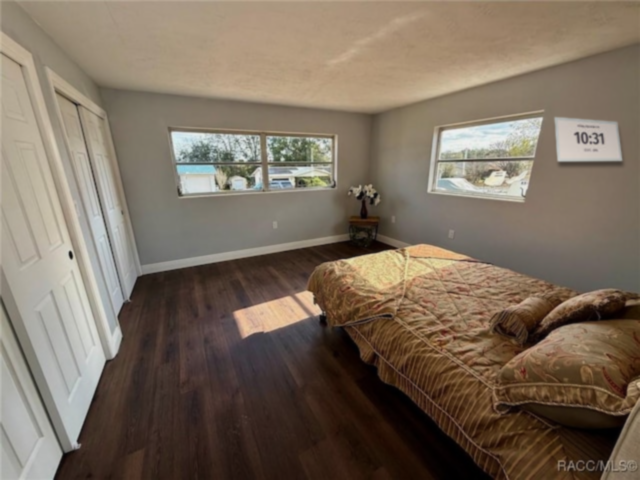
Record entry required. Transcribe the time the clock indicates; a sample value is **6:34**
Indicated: **10:31**
